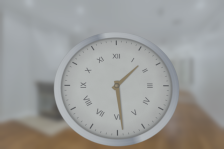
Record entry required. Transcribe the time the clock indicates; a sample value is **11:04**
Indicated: **1:29**
